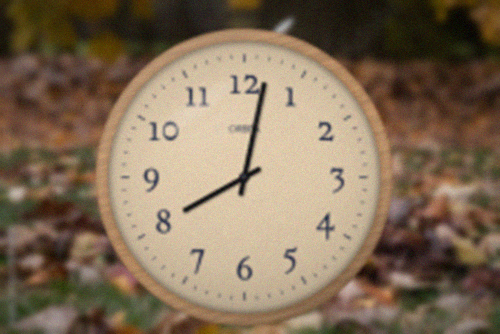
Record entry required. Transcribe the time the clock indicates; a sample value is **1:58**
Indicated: **8:02**
